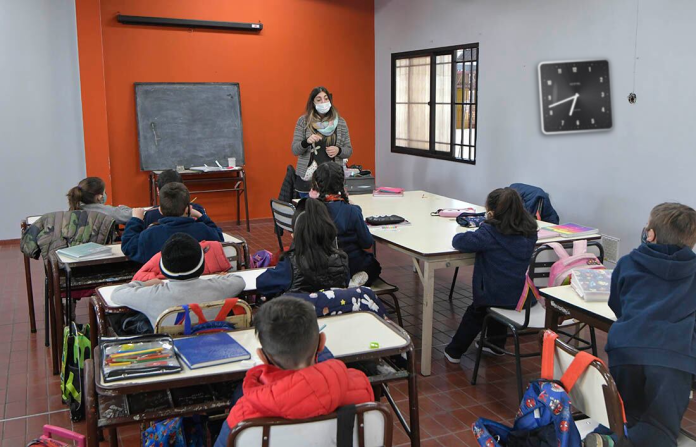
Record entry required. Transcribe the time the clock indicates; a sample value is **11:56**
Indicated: **6:42**
